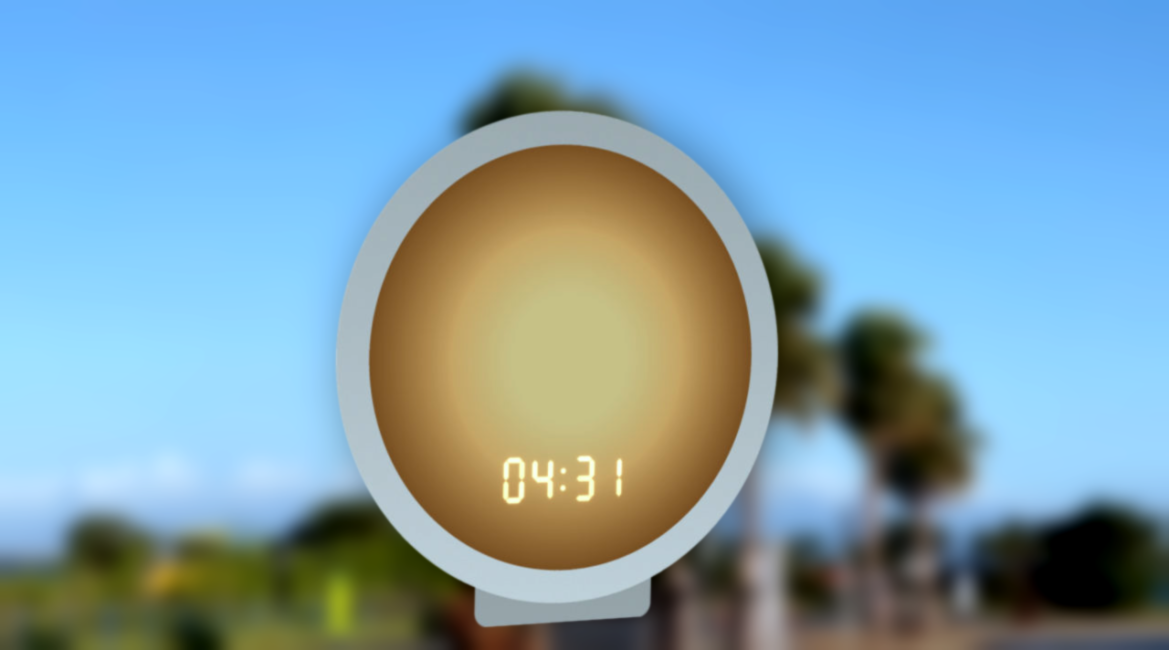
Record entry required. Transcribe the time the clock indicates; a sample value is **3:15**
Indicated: **4:31**
